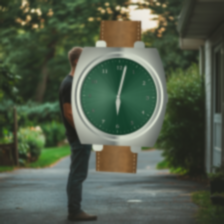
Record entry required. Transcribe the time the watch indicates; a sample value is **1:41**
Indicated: **6:02**
